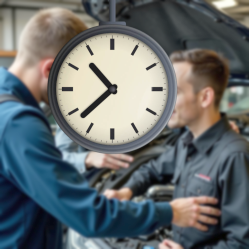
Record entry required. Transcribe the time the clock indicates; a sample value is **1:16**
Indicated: **10:38**
